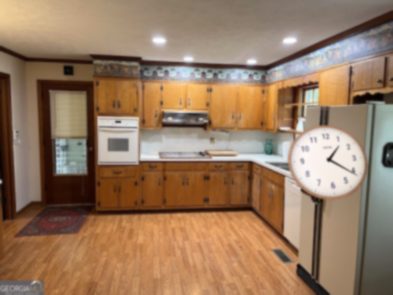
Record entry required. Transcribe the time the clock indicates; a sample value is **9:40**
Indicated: **1:21**
